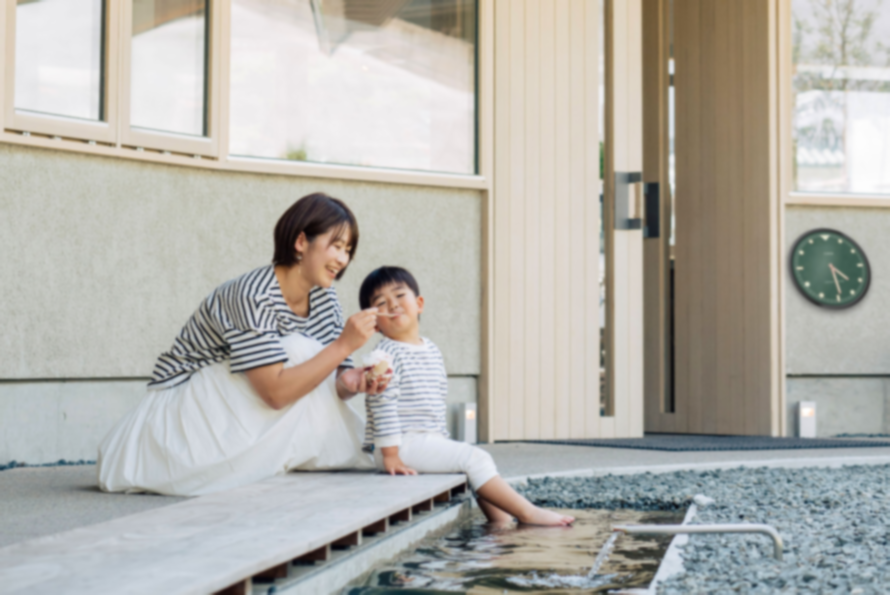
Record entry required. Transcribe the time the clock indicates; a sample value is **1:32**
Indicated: **4:29**
